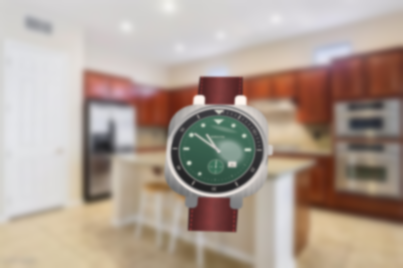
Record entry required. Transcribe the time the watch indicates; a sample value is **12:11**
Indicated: **10:51**
